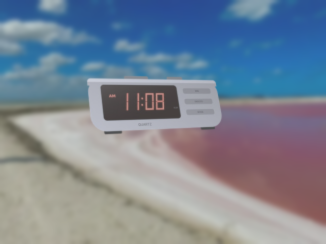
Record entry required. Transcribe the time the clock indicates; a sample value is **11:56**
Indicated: **11:08**
